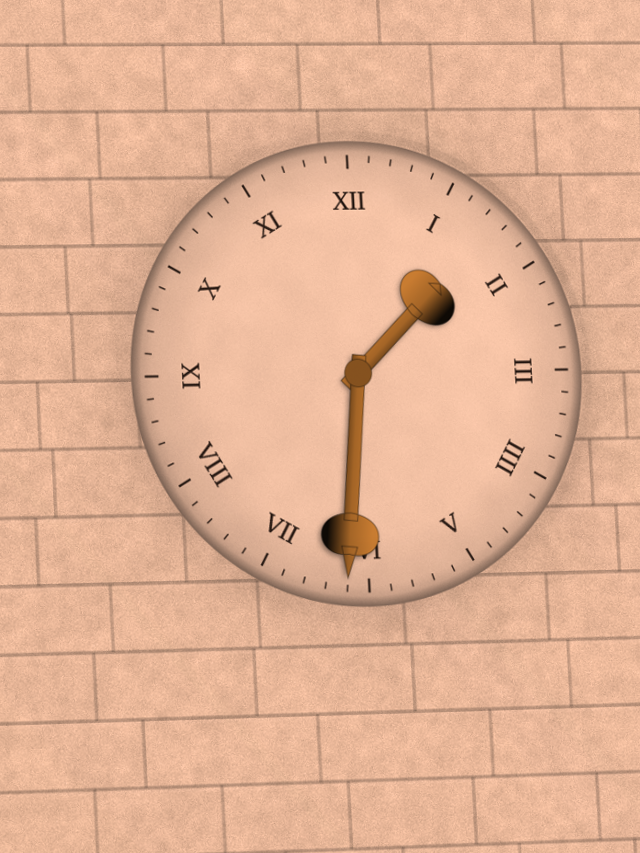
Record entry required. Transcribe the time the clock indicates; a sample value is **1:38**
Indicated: **1:31**
